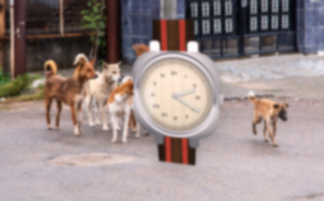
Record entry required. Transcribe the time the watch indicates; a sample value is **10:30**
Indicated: **2:20**
